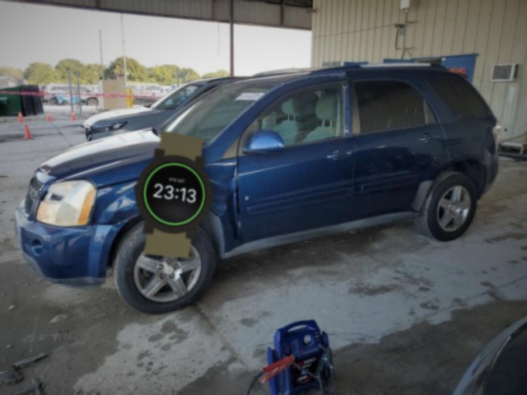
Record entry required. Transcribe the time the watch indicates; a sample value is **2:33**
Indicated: **23:13**
